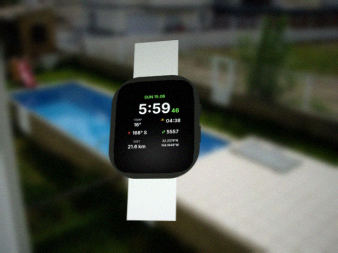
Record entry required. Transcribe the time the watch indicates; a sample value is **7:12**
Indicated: **5:59**
